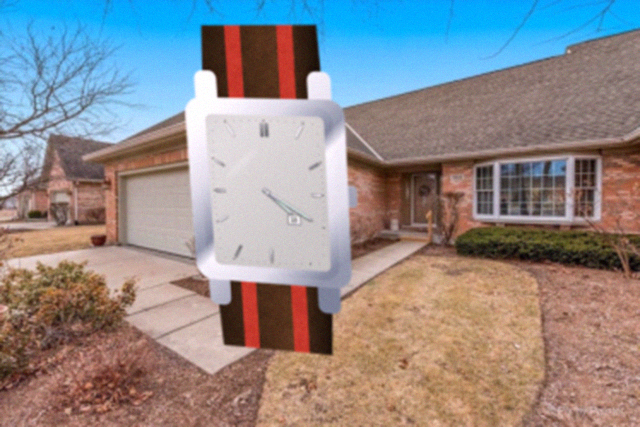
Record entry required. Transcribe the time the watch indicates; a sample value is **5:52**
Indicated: **4:20**
